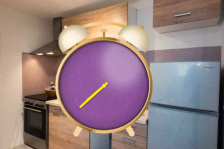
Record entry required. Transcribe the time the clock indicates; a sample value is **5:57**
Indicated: **7:38**
